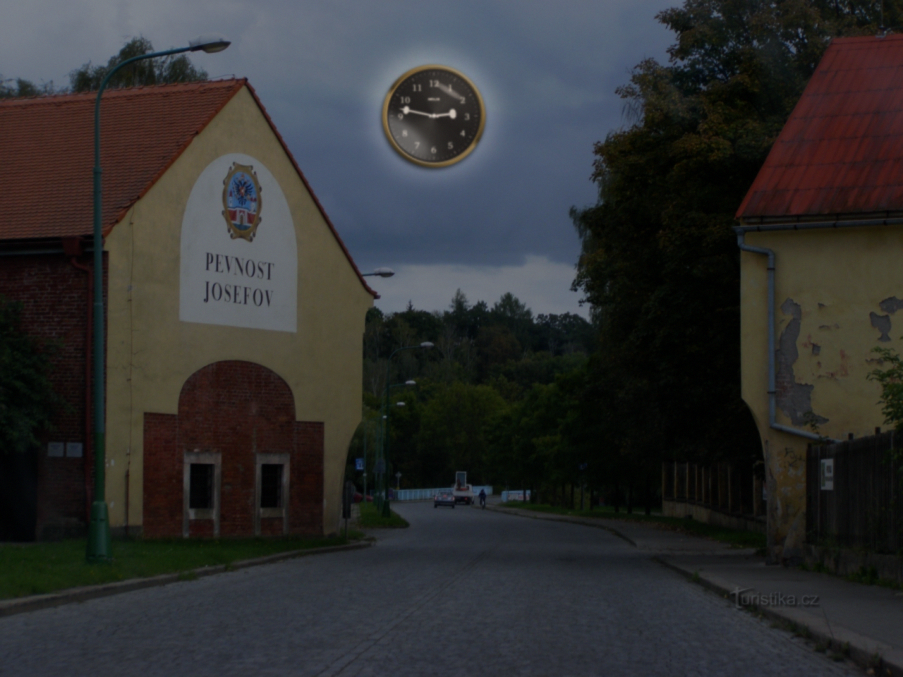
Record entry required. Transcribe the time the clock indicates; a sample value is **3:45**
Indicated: **2:47**
